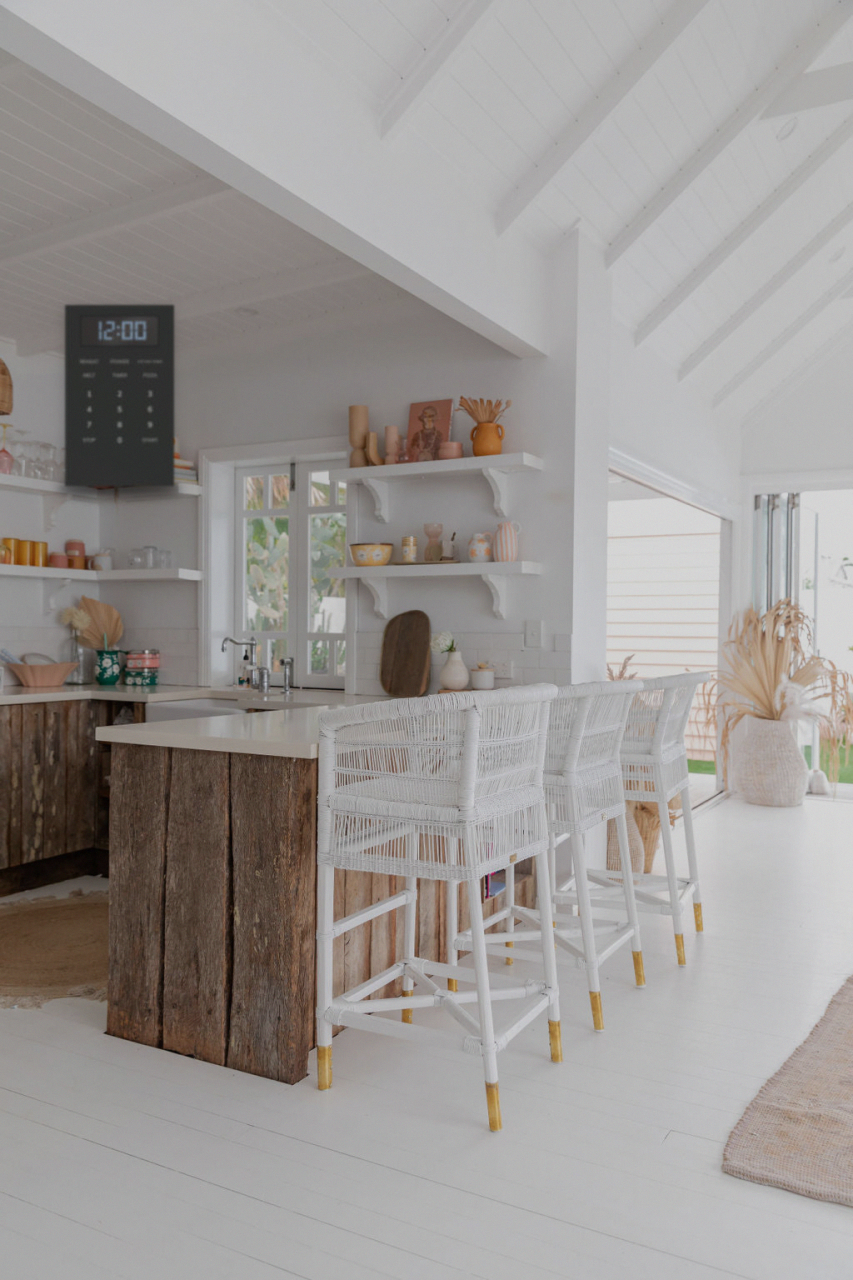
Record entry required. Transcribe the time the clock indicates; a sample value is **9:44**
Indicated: **12:00**
